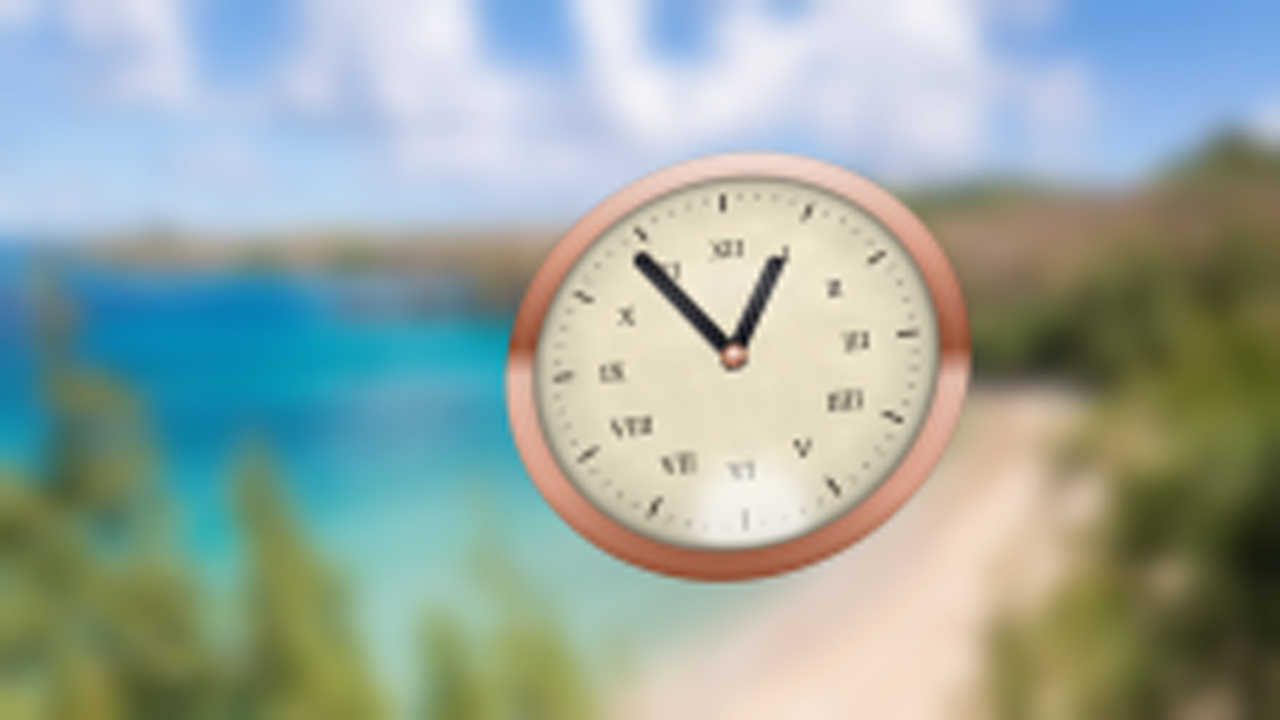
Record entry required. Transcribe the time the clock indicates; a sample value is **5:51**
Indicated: **12:54**
